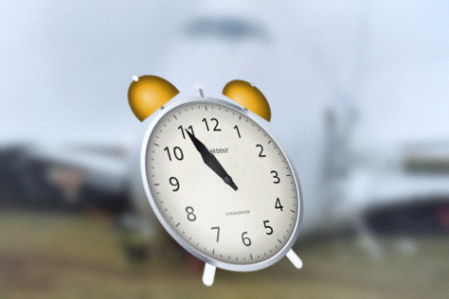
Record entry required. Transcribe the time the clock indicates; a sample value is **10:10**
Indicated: **10:55**
